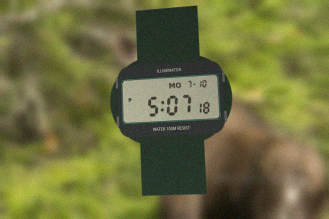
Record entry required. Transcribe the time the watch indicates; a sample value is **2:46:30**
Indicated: **5:07:18**
